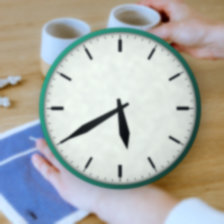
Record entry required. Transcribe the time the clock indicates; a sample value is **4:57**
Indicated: **5:40**
